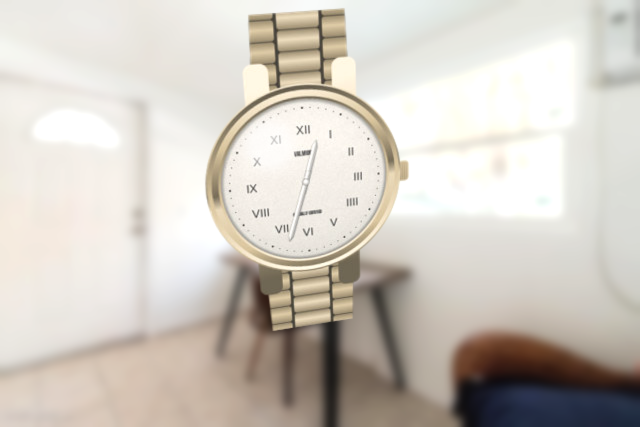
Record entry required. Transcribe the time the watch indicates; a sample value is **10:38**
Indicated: **12:33**
